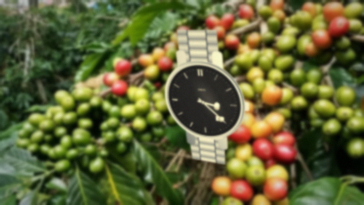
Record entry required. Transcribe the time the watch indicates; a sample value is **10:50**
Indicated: **3:22**
